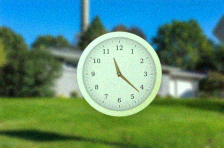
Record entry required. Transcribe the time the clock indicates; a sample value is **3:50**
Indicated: **11:22**
